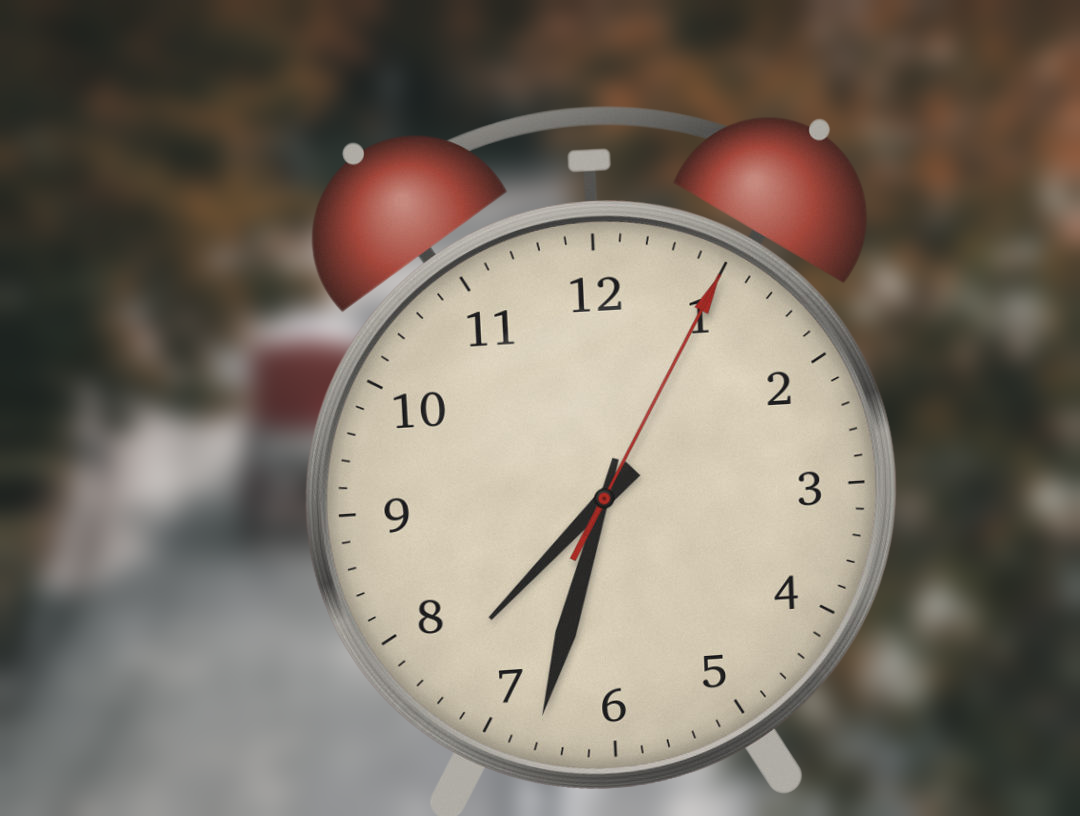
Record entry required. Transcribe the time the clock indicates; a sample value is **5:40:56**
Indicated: **7:33:05**
